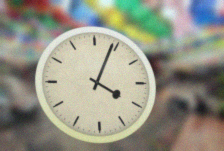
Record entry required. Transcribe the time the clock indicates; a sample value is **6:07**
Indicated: **4:04**
